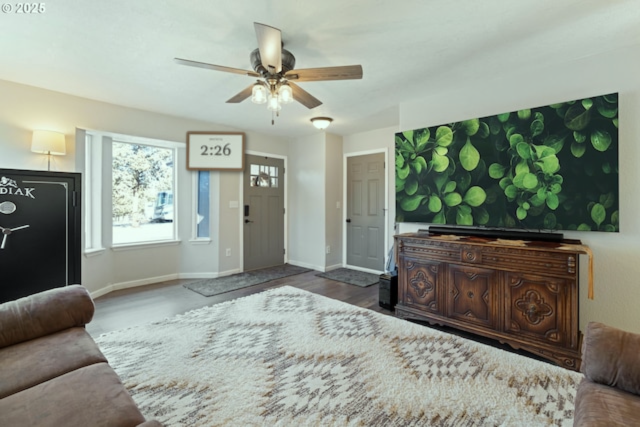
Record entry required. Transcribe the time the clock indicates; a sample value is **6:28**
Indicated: **2:26**
